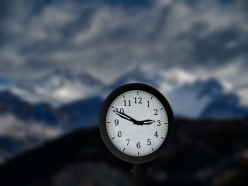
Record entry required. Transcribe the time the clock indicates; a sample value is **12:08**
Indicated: **2:49**
